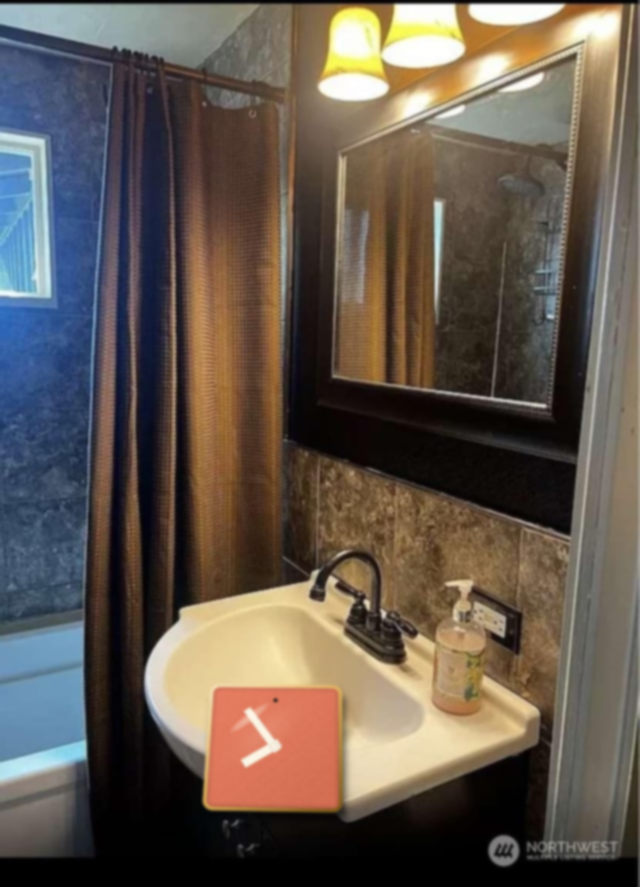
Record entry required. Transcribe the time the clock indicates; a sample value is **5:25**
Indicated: **7:54**
